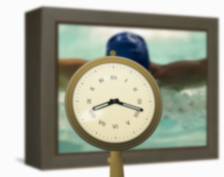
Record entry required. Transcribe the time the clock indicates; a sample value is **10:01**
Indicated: **8:18**
